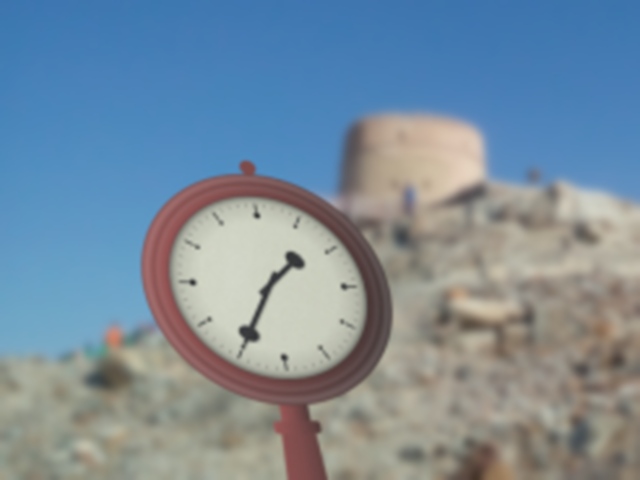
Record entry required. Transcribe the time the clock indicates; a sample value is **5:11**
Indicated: **1:35**
